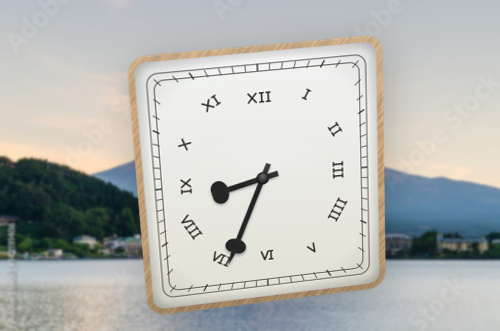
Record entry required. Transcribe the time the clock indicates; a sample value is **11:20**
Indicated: **8:34**
